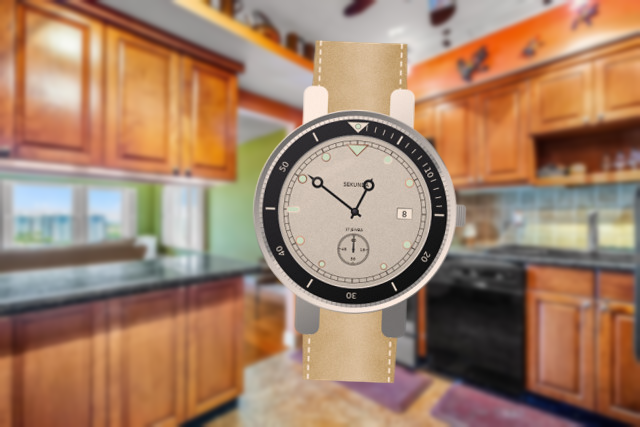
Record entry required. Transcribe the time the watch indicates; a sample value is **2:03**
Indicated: **12:51**
